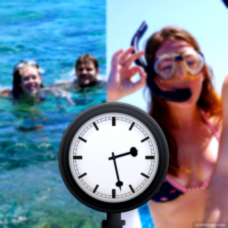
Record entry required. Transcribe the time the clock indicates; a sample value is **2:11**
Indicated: **2:28**
